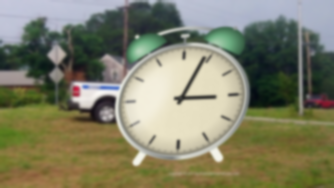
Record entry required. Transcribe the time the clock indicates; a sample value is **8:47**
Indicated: **3:04**
